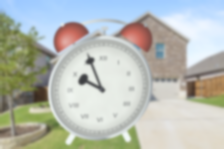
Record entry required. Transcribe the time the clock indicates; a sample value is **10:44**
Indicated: **9:56**
